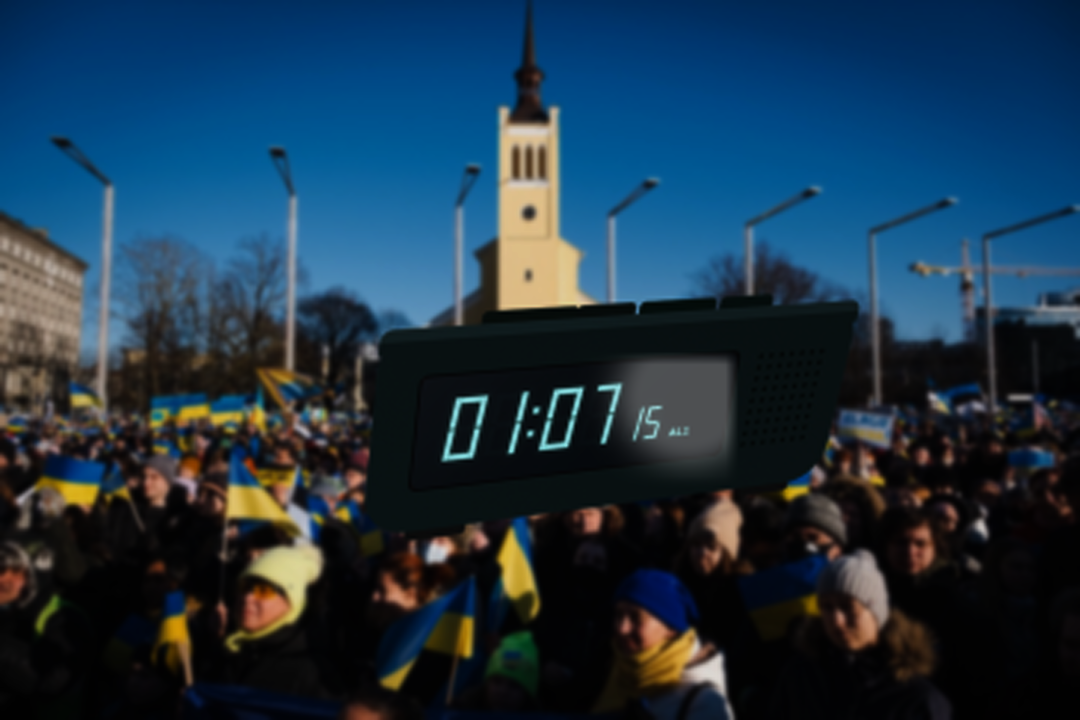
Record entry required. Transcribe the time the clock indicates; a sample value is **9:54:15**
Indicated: **1:07:15**
